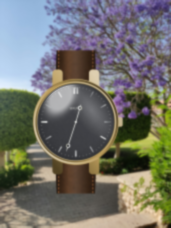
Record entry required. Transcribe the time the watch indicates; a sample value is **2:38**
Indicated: **12:33**
